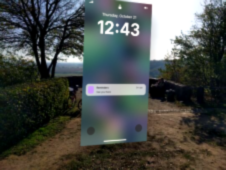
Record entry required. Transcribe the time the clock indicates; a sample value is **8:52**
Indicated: **12:43**
